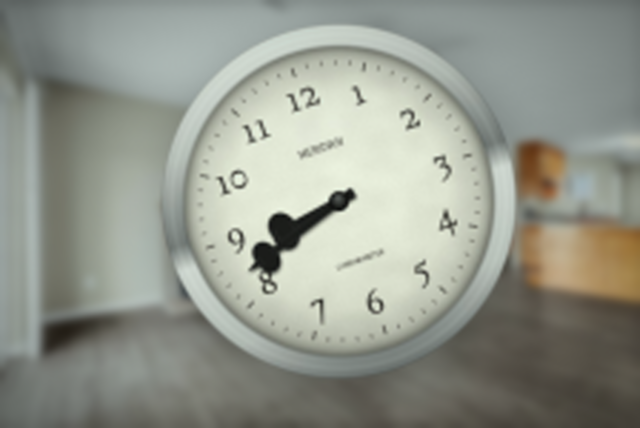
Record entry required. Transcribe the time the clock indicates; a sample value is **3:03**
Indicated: **8:42**
